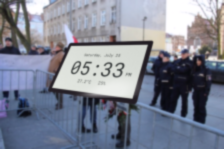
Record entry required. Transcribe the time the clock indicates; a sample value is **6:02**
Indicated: **5:33**
